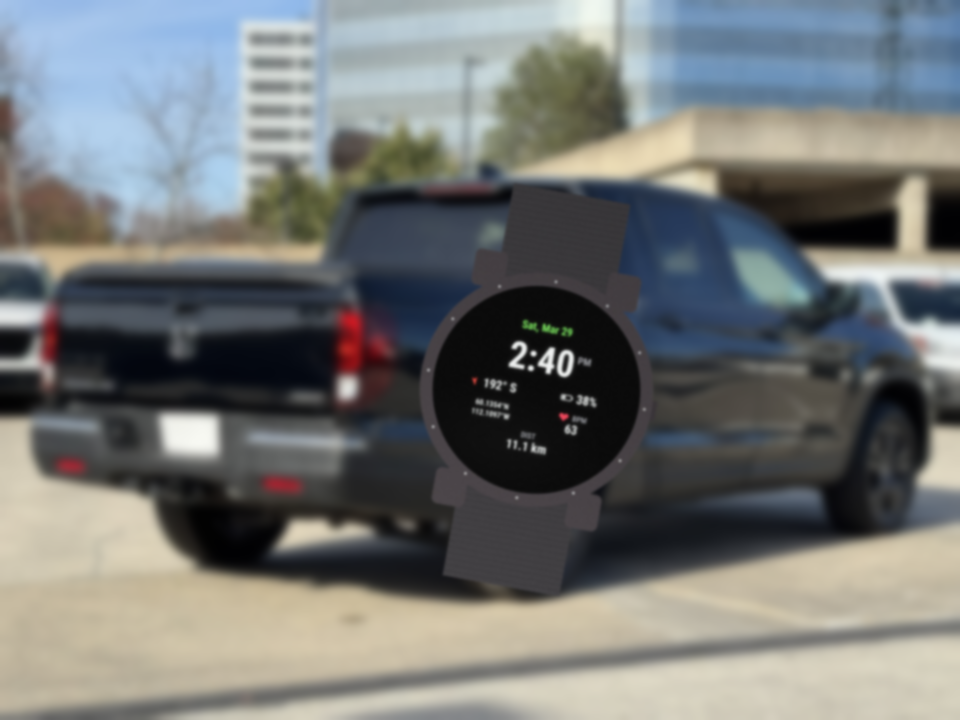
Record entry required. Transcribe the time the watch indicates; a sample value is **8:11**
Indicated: **2:40**
